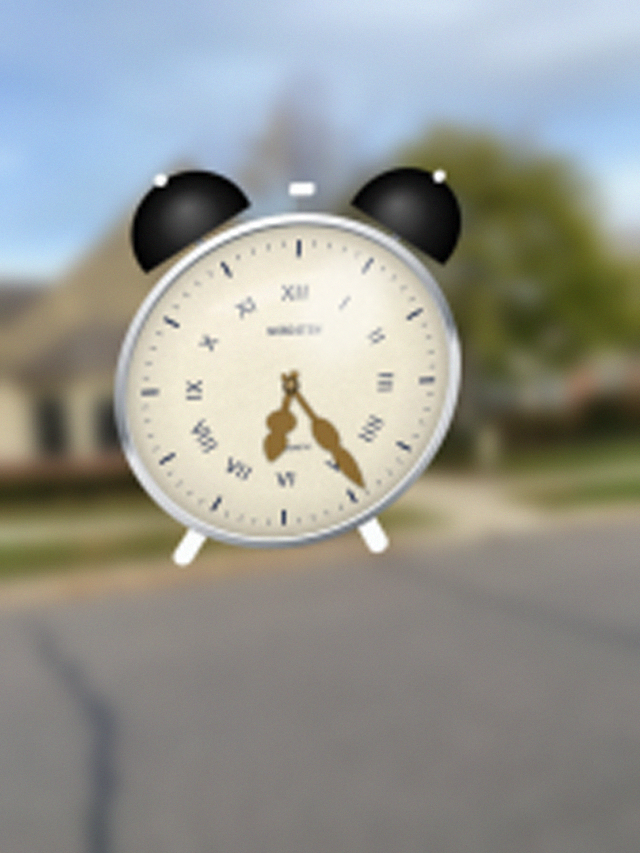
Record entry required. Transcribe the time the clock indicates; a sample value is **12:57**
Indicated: **6:24**
